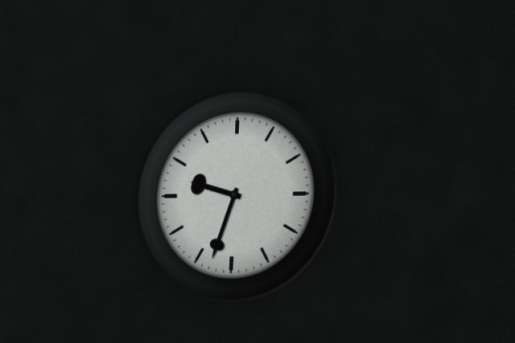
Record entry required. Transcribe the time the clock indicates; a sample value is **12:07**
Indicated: **9:33**
